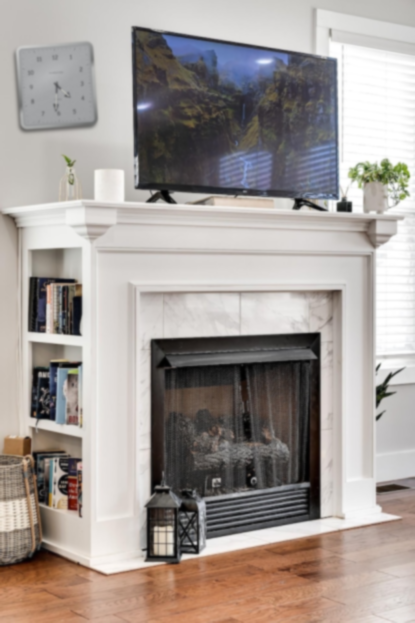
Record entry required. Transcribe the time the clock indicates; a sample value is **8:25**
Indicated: **4:31**
